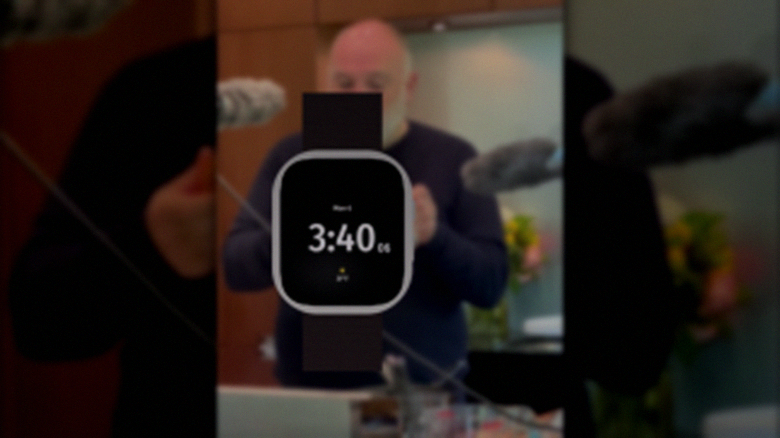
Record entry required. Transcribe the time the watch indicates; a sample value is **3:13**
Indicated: **3:40**
